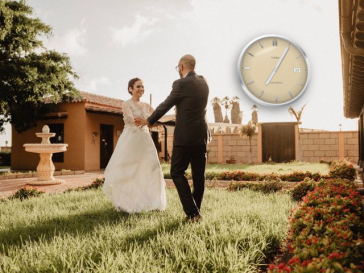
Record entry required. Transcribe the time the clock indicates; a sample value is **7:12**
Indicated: **7:05**
